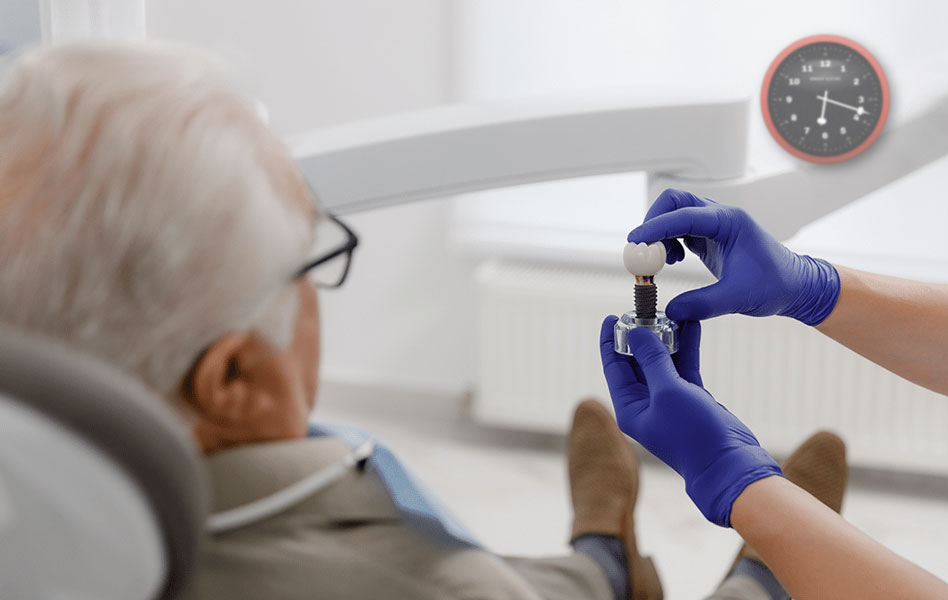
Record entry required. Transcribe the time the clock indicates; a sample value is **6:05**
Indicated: **6:18**
